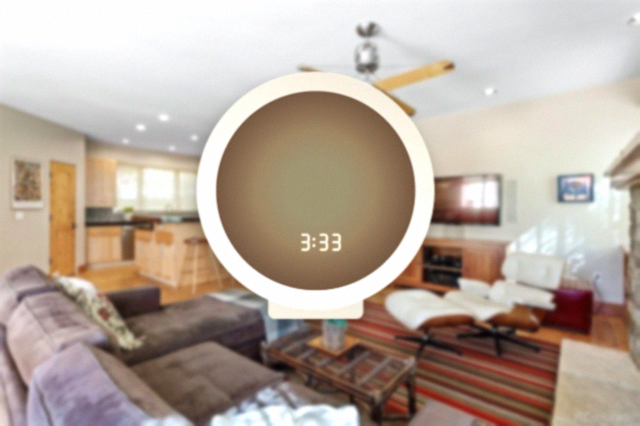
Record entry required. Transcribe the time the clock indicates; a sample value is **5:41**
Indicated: **3:33**
